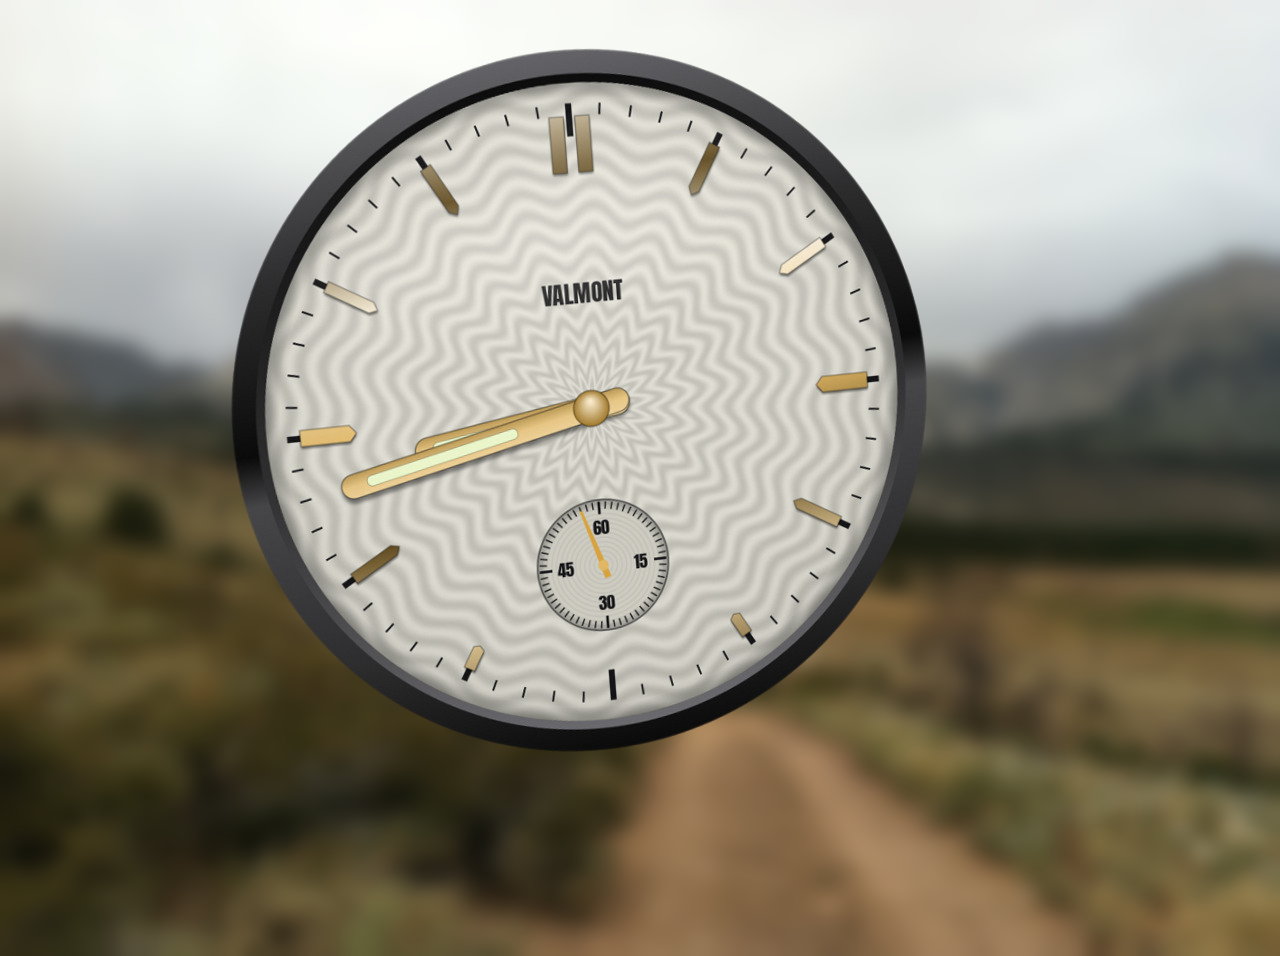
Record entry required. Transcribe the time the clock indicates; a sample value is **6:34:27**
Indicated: **8:42:57**
